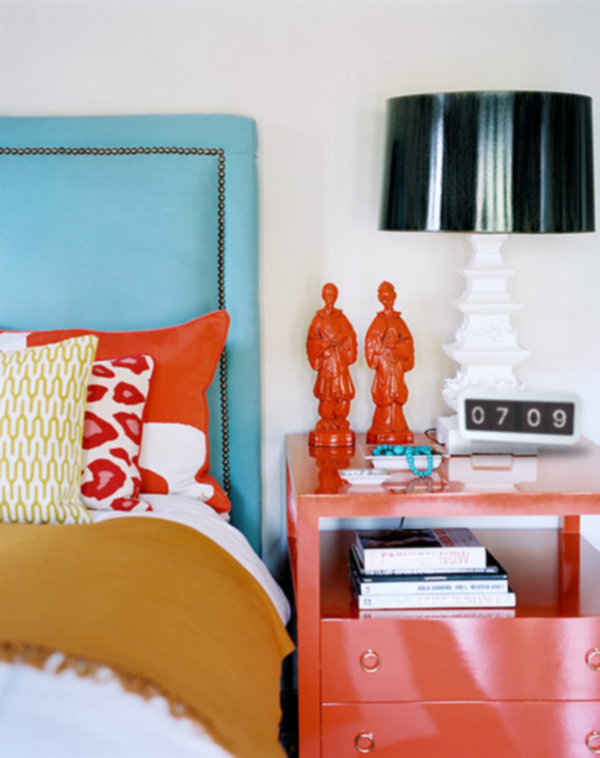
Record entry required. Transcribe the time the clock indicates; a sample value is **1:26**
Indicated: **7:09**
